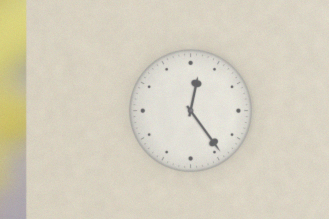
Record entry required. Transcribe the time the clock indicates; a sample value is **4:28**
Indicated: **12:24**
